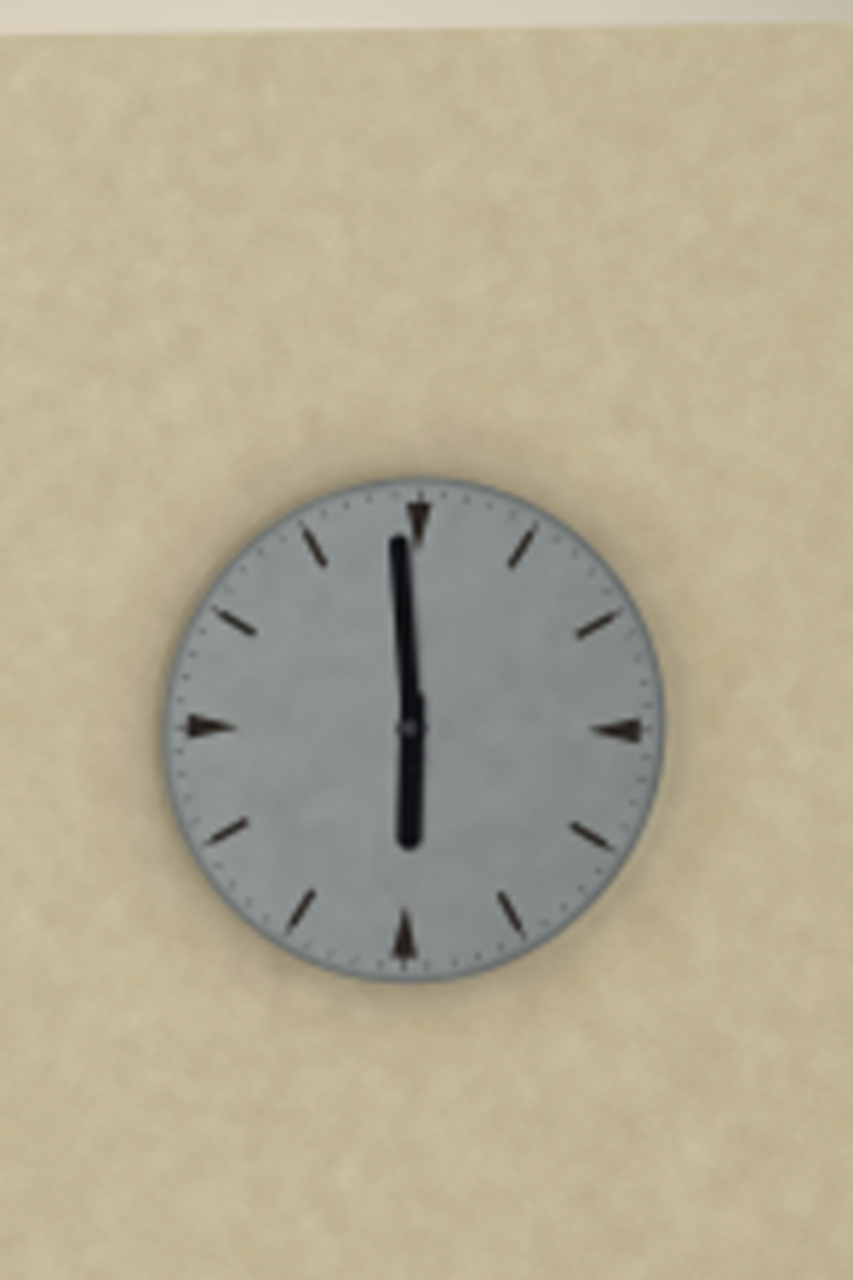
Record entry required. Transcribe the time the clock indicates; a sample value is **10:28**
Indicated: **5:59**
